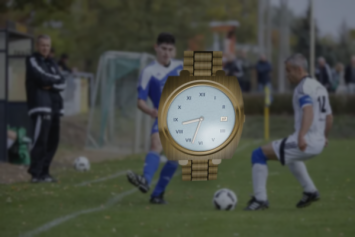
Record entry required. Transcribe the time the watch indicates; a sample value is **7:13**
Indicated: **8:33**
